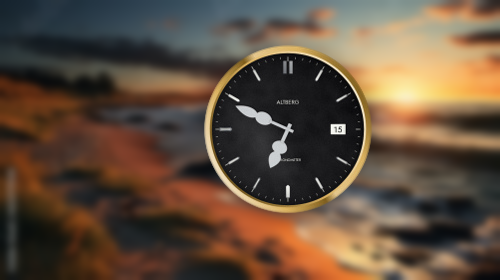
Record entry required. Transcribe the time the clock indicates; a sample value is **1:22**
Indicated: **6:49**
